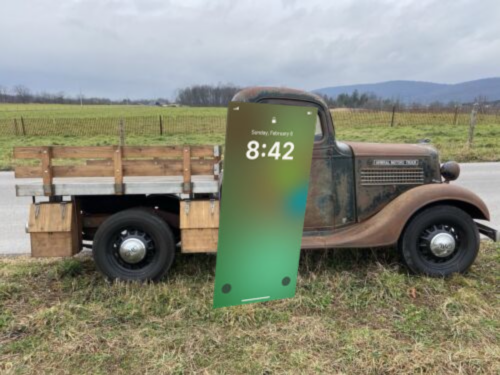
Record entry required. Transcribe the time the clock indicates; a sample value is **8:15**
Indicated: **8:42**
